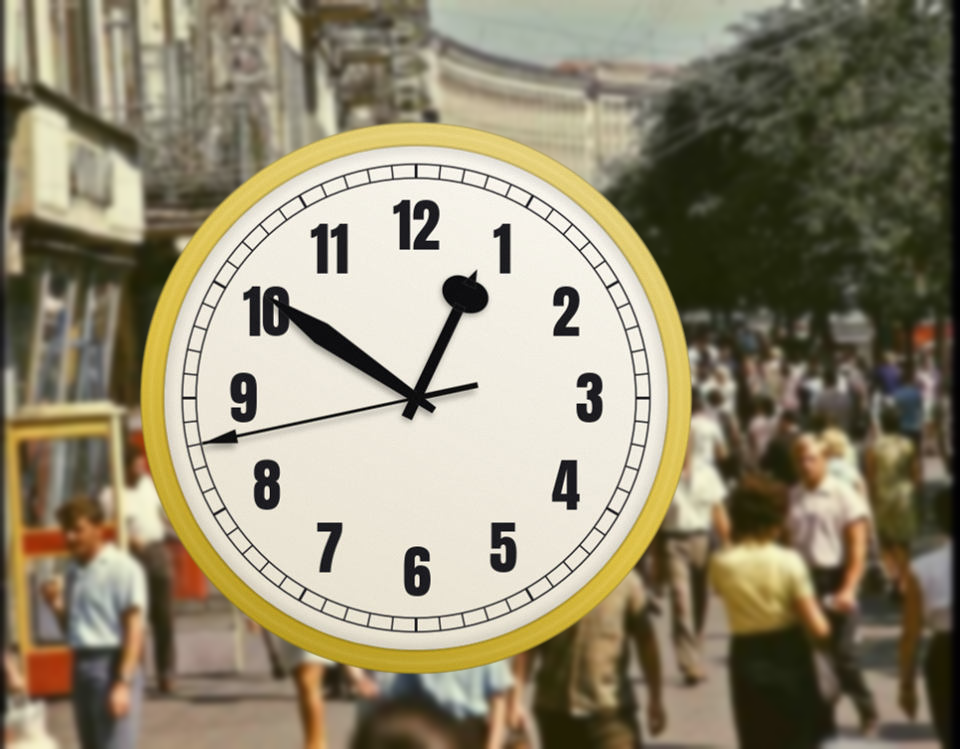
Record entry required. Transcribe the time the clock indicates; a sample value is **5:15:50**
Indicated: **12:50:43**
